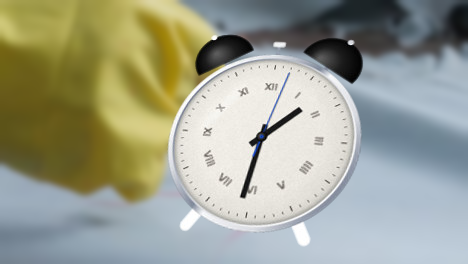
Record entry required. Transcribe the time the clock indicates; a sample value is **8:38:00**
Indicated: **1:31:02**
